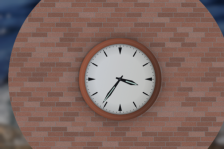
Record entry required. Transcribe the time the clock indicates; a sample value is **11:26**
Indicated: **3:36**
